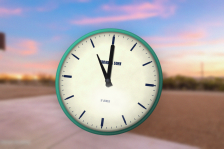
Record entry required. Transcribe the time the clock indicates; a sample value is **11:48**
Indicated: **11:00**
